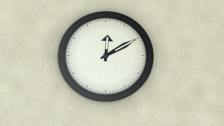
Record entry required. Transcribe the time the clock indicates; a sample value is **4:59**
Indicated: **12:10**
